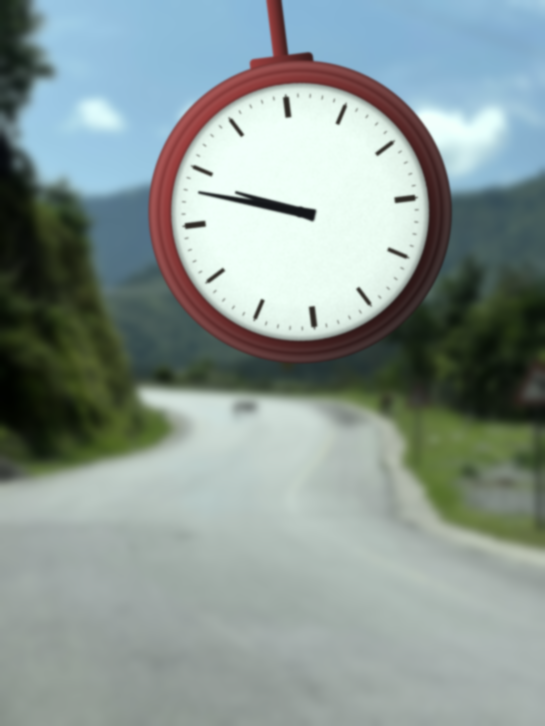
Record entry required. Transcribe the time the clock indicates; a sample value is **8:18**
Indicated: **9:48**
